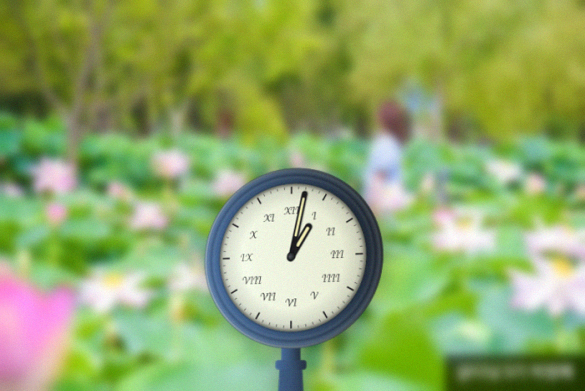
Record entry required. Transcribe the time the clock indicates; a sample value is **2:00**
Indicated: **1:02**
